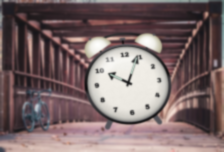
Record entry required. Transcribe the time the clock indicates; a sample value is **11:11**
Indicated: **10:04**
